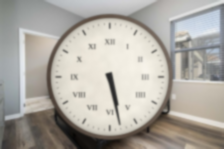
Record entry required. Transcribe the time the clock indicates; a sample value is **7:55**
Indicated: **5:28**
